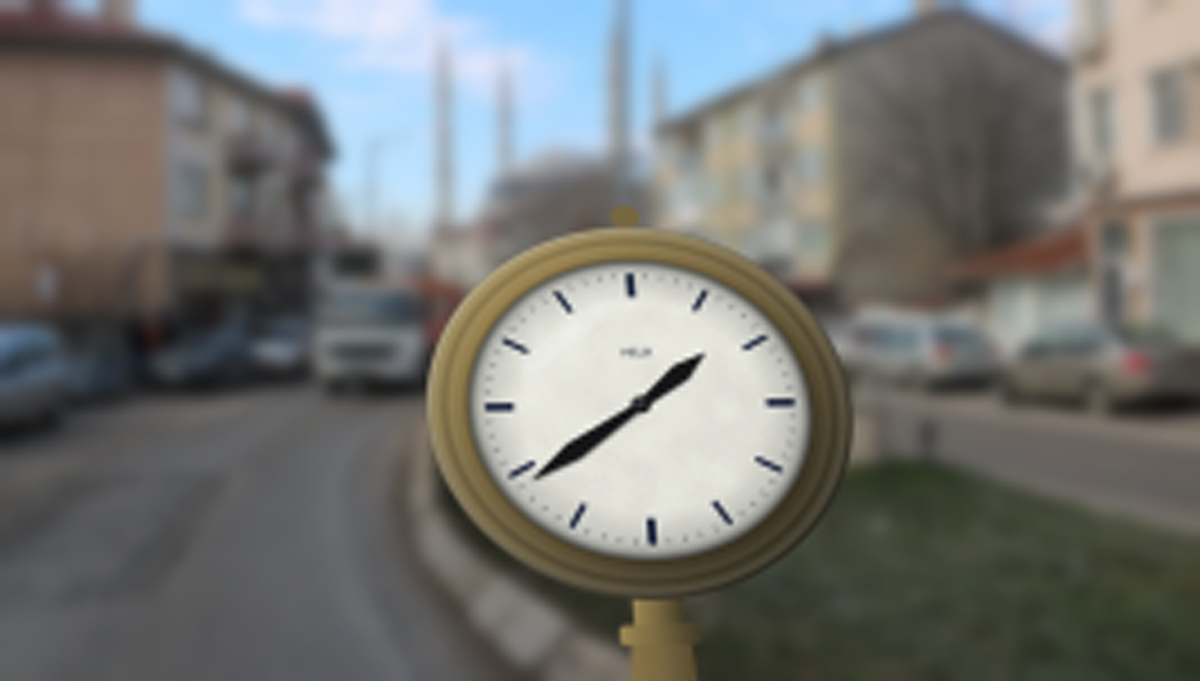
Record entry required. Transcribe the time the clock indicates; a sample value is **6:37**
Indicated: **1:39**
